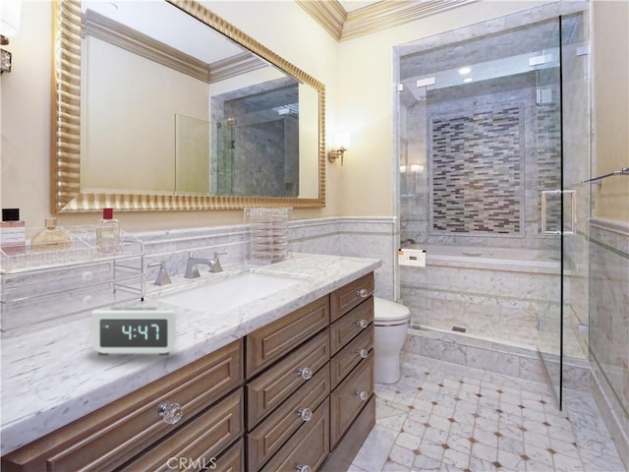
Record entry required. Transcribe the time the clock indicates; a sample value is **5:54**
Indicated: **4:47**
